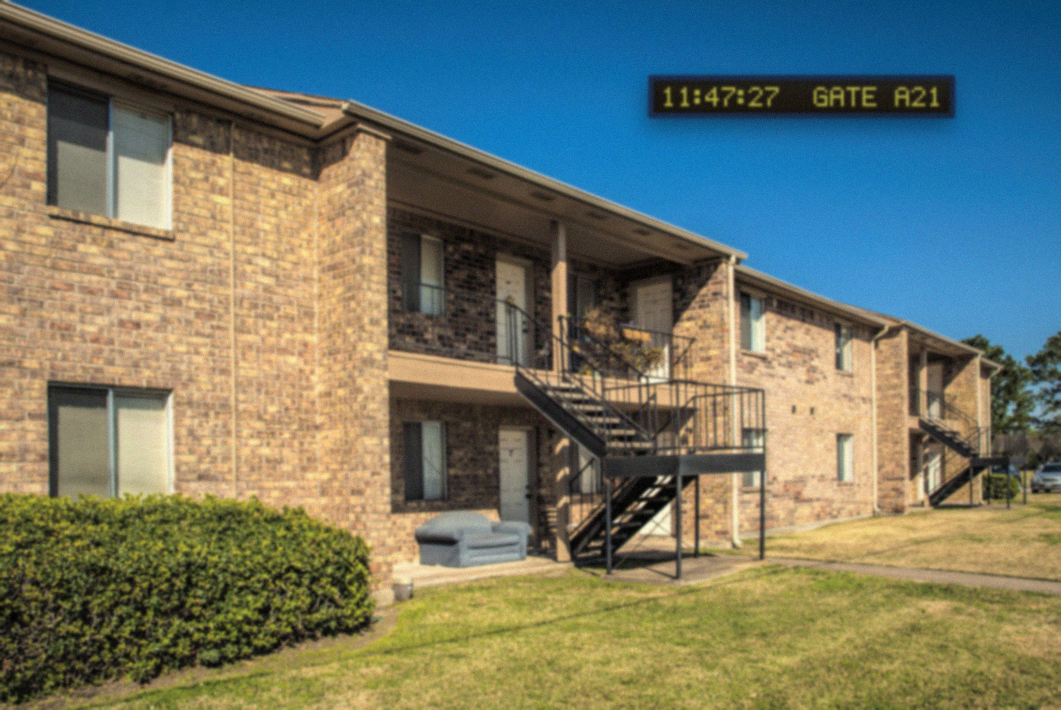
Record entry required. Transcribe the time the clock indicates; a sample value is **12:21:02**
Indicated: **11:47:27**
